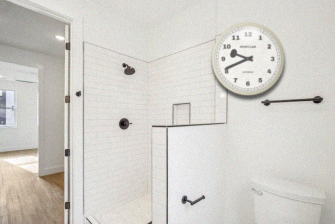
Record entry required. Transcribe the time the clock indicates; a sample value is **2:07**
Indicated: **9:41**
